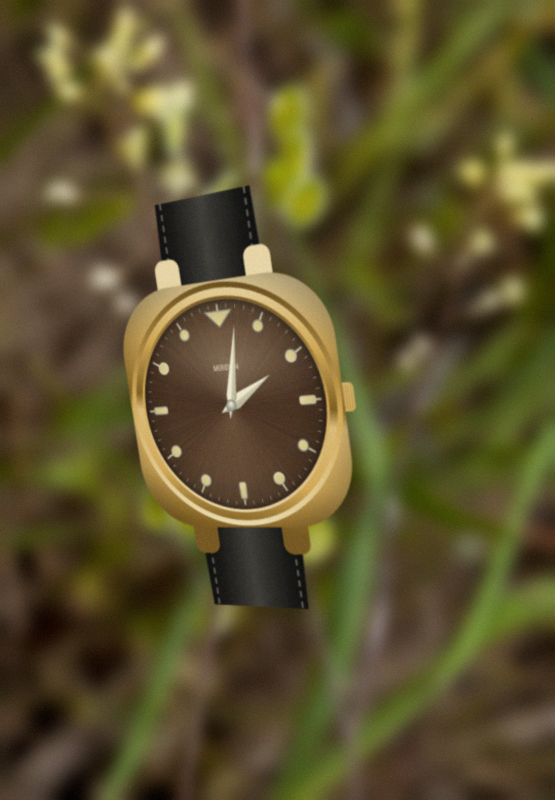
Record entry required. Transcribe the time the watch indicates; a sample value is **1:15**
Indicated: **2:02**
